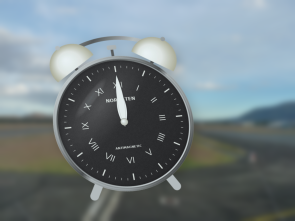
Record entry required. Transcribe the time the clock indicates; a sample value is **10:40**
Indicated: **12:00**
